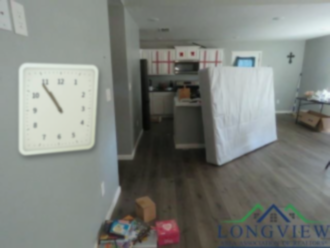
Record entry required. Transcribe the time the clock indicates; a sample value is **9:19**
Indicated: **10:54**
